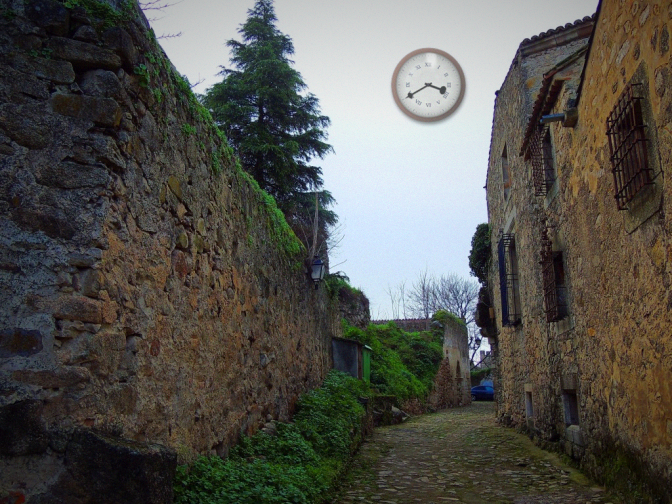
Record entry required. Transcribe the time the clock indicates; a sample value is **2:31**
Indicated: **3:40**
